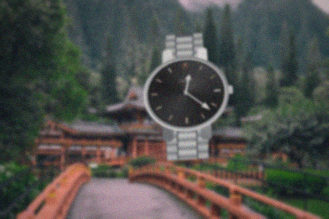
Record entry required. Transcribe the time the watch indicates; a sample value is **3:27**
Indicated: **12:22**
